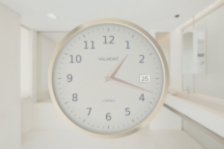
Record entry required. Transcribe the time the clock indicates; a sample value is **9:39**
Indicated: **1:18**
